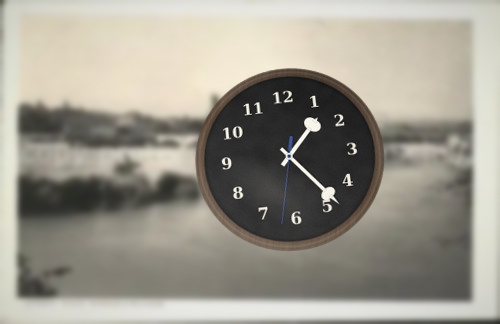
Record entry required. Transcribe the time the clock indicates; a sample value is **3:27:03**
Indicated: **1:23:32**
